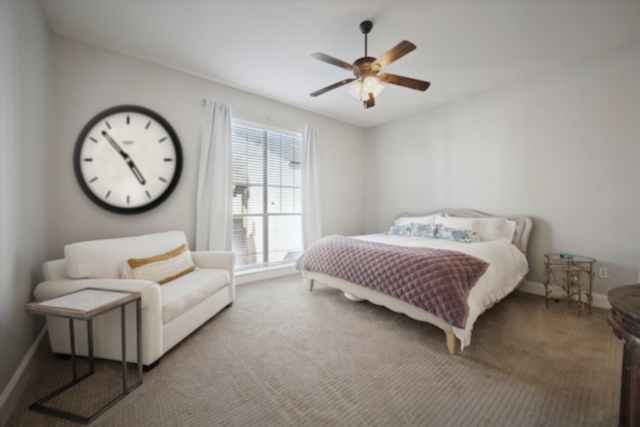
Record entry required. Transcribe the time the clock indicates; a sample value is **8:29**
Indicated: **4:53**
